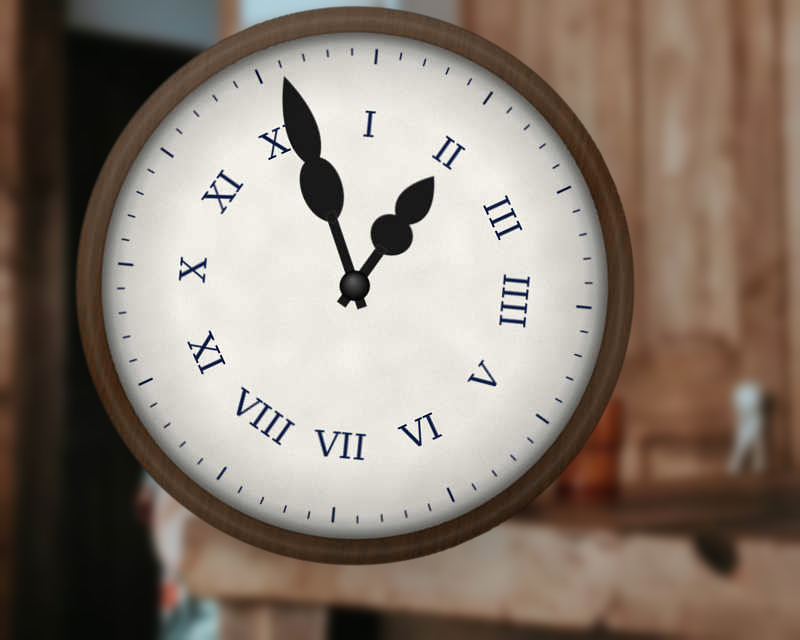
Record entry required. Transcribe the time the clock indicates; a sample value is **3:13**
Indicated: **2:01**
